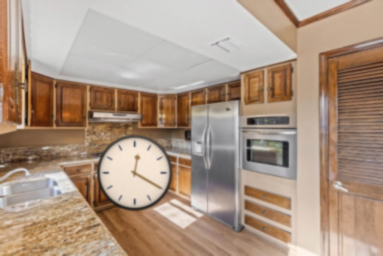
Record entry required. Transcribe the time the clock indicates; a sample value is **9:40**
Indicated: **12:20**
